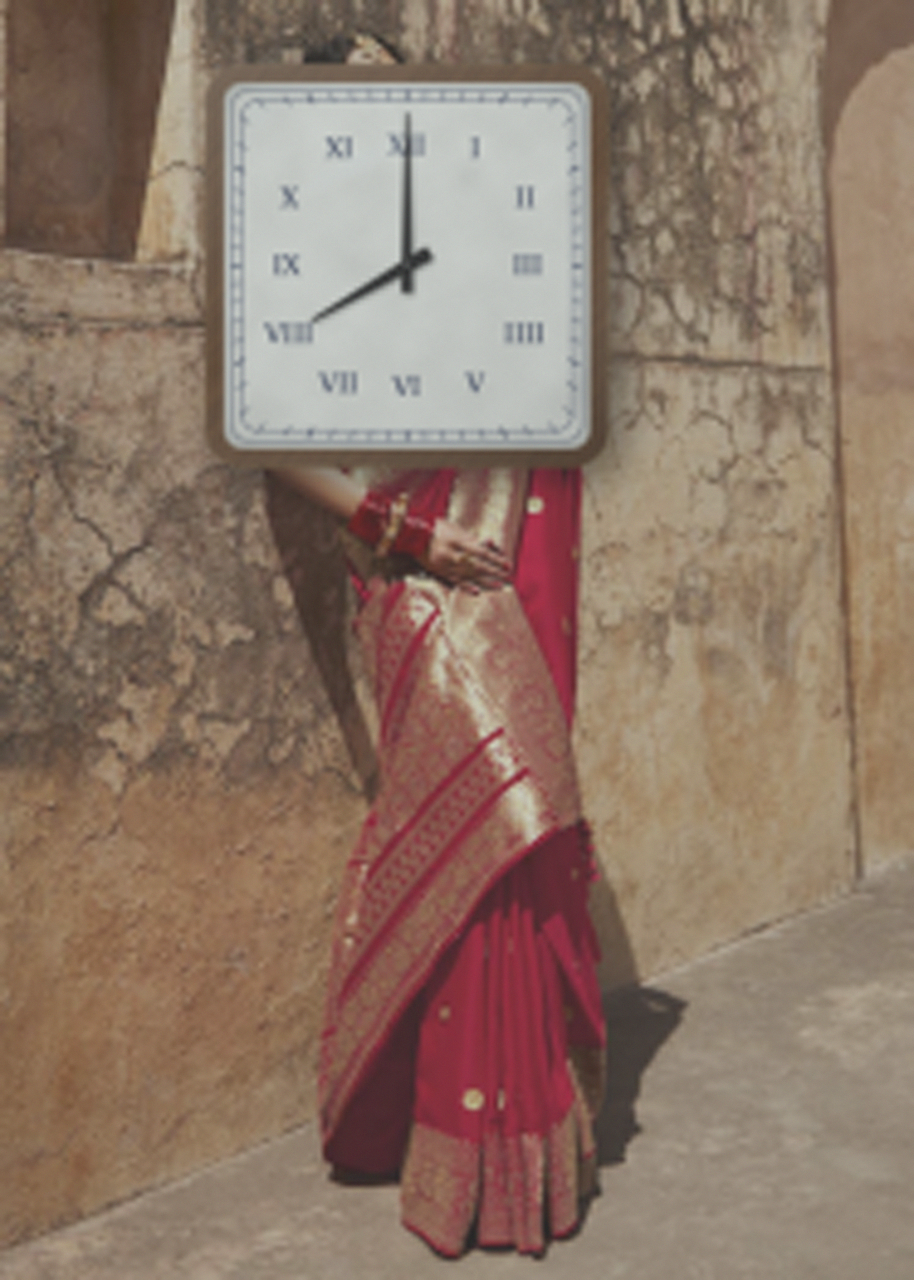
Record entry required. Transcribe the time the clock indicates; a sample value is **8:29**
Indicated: **8:00**
